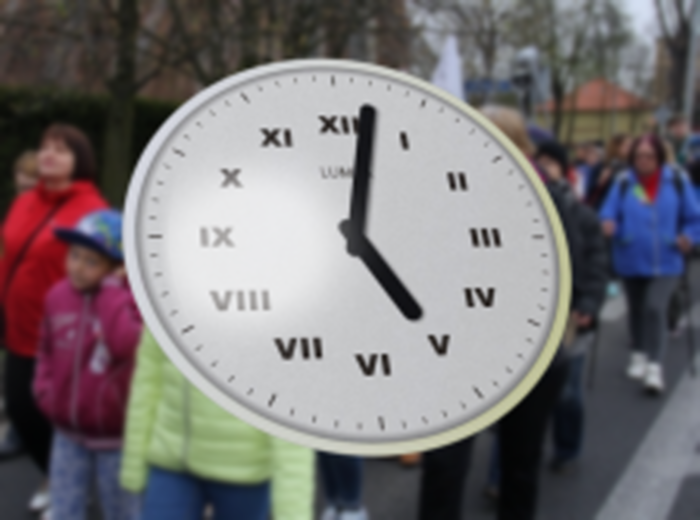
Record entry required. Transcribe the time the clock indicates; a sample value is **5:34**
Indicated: **5:02**
